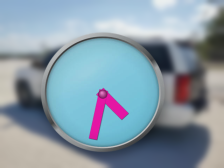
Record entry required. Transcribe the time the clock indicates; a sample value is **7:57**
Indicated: **4:32**
